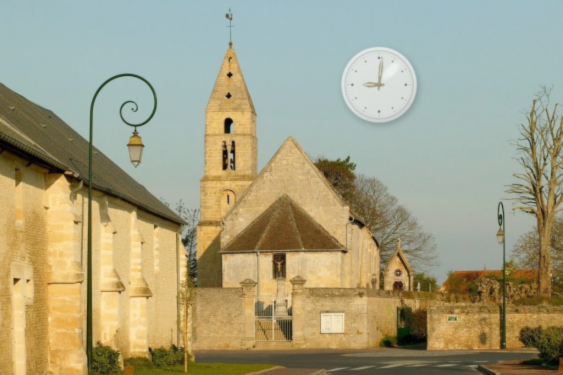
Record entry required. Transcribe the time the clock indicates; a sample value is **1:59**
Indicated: **9:01**
